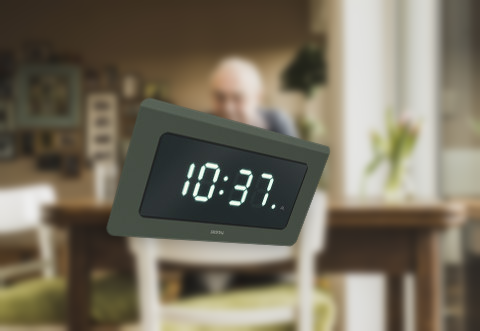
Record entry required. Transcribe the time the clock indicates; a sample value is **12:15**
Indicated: **10:37**
